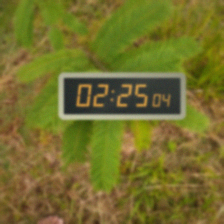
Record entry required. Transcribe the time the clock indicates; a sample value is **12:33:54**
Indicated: **2:25:04**
